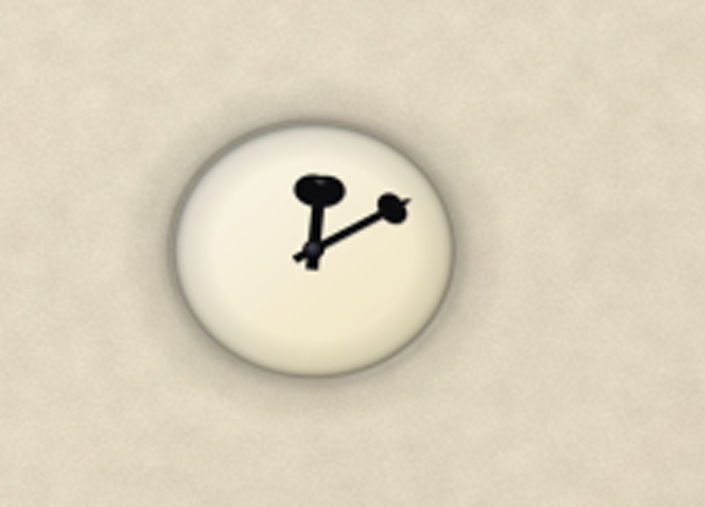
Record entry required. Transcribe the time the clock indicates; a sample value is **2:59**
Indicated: **12:10**
